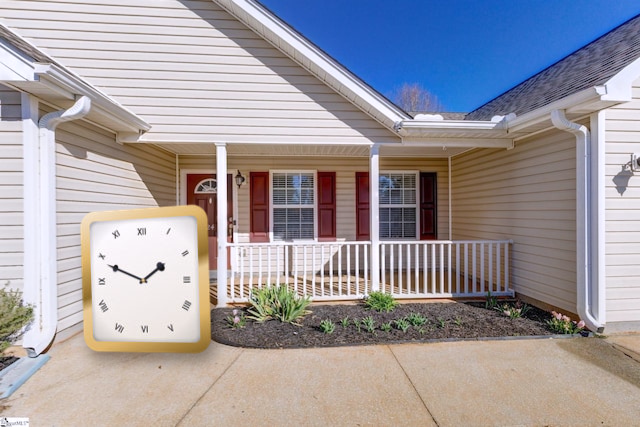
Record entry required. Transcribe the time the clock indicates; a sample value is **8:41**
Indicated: **1:49**
